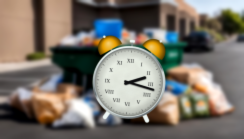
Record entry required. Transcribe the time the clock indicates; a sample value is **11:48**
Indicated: **2:17**
